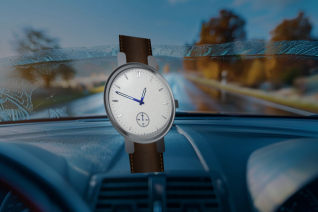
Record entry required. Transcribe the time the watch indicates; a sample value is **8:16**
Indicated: **12:48**
